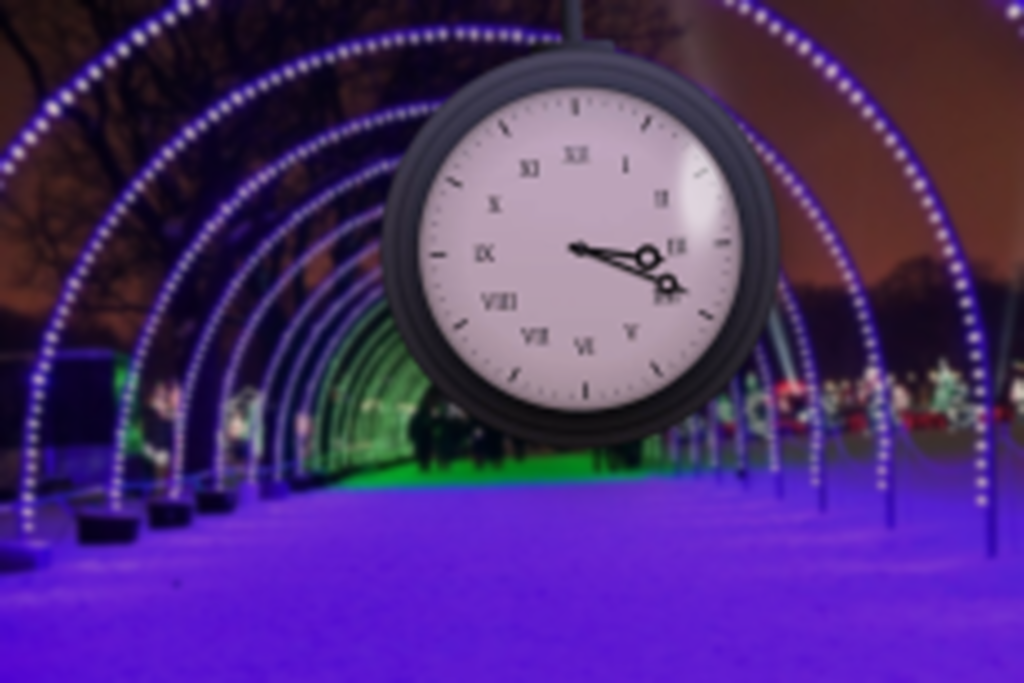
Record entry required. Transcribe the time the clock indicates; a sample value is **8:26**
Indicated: **3:19**
